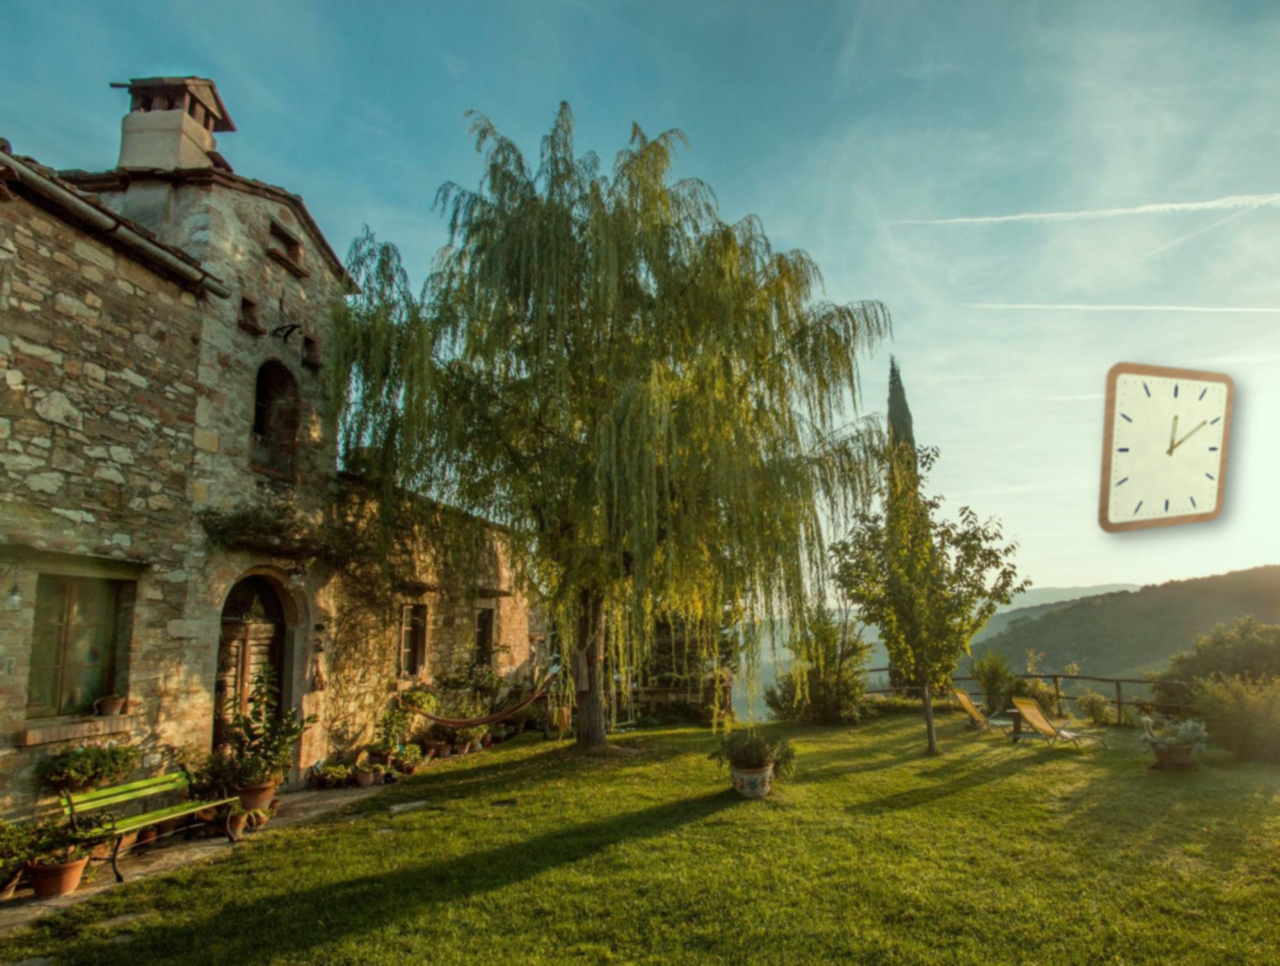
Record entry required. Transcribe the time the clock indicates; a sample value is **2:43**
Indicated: **12:09**
